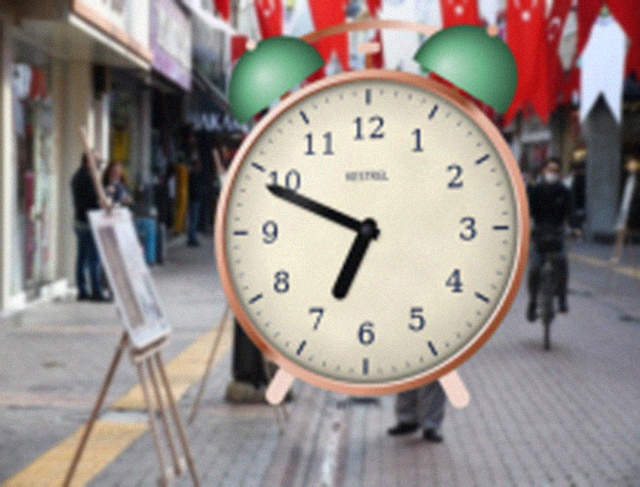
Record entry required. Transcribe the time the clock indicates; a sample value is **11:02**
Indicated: **6:49**
